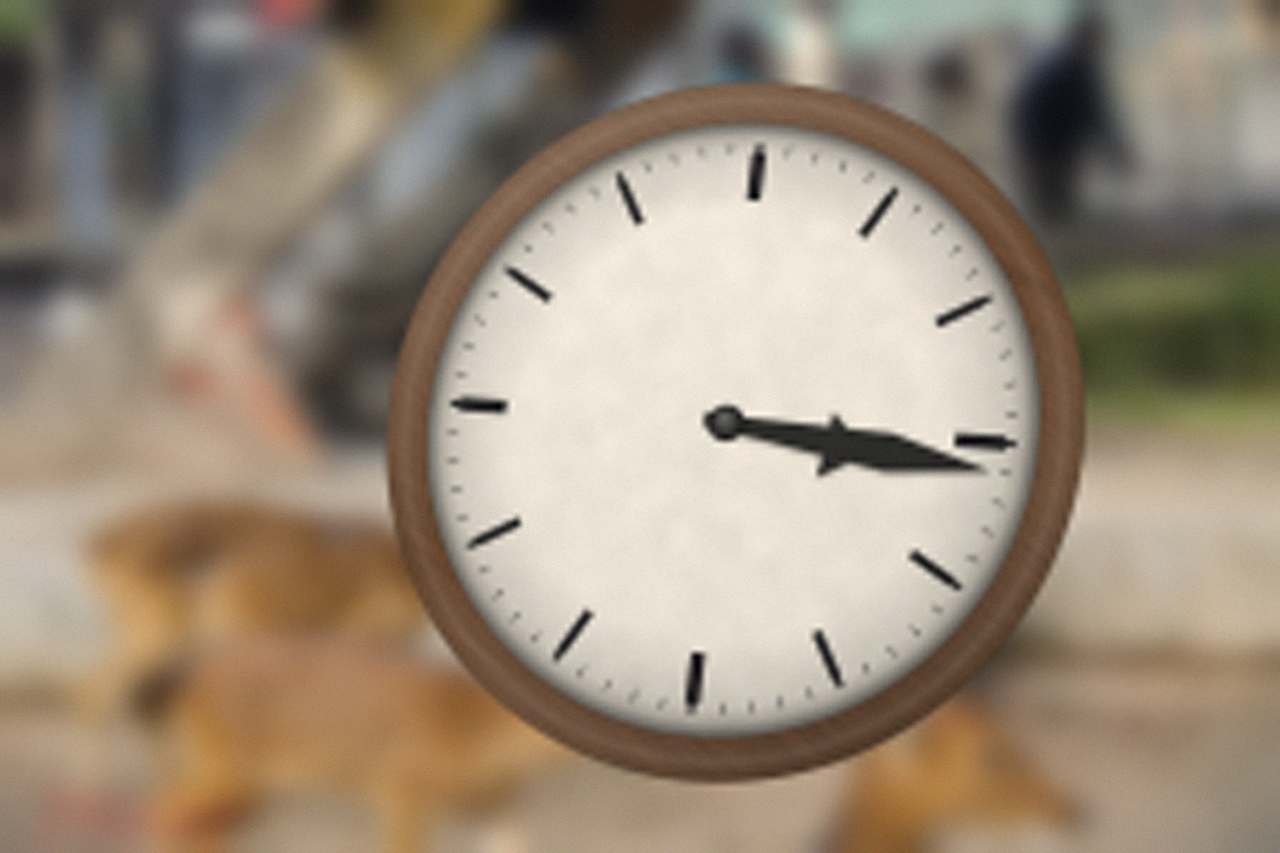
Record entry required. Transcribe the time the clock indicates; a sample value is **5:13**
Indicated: **3:16**
